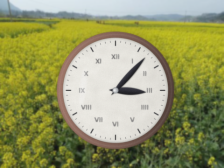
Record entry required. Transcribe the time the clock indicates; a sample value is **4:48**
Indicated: **3:07**
